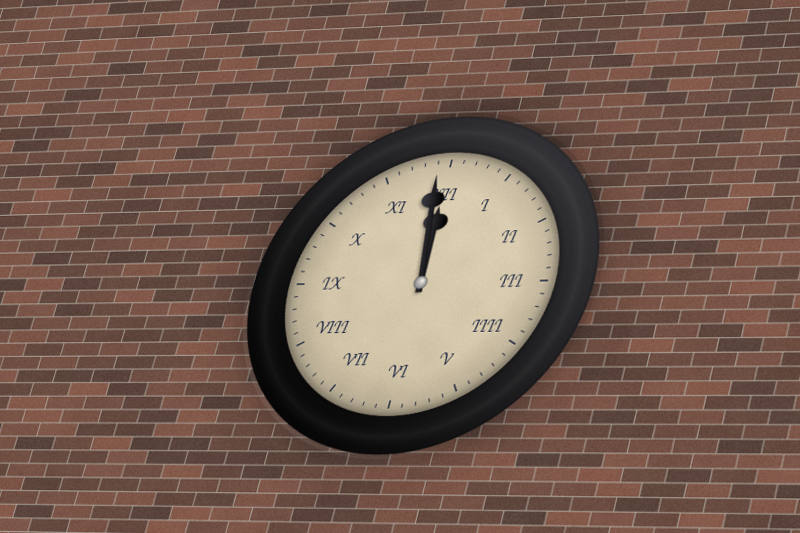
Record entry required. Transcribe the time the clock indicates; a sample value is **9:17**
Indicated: **11:59**
